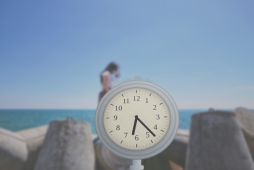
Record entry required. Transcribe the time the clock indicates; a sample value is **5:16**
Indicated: **6:23**
